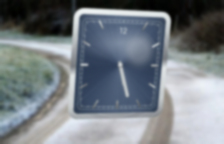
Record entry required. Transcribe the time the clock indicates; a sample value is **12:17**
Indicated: **5:27**
